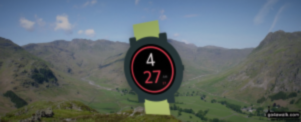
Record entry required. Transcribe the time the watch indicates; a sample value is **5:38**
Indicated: **4:27**
